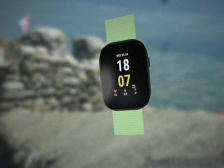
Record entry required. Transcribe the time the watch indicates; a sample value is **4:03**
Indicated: **18:07**
